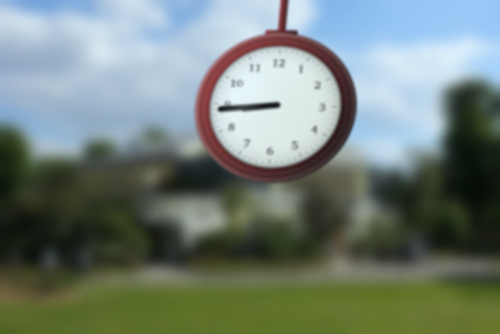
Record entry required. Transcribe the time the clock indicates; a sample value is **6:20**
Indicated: **8:44**
